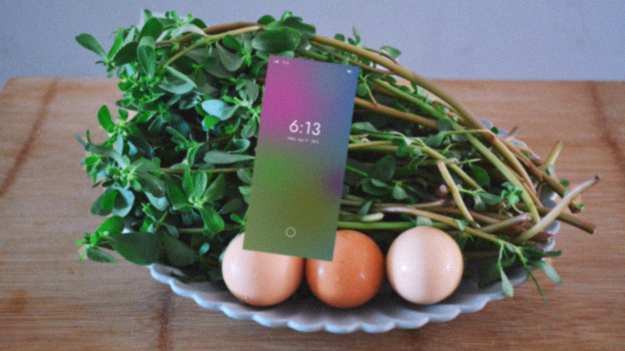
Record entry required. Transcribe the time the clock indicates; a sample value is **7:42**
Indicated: **6:13**
